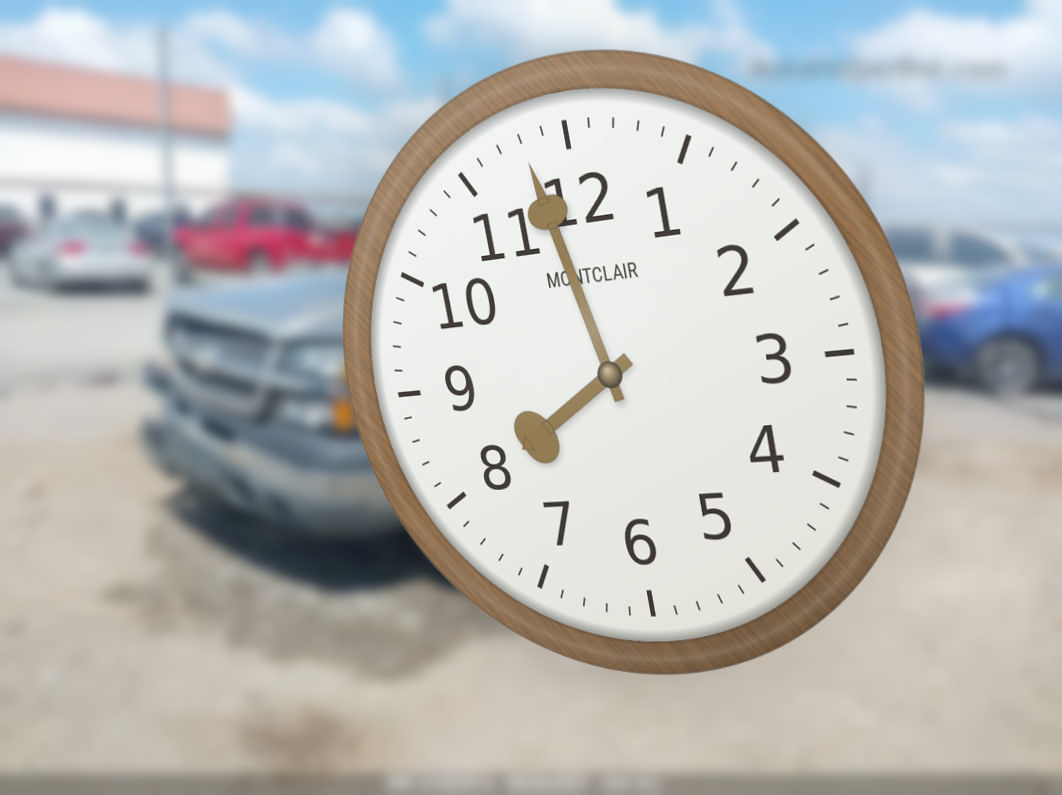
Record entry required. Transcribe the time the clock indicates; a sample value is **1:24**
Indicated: **7:58**
